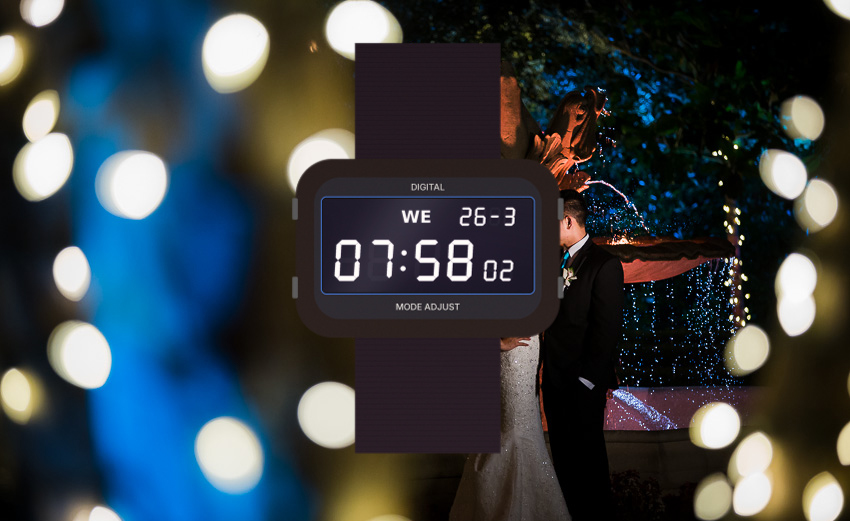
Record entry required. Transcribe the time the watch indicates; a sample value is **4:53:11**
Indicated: **7:58:02**
